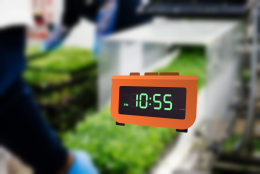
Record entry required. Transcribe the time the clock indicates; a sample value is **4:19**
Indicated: **10:55**
